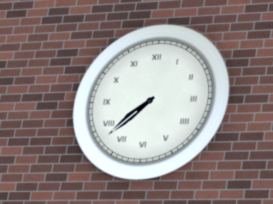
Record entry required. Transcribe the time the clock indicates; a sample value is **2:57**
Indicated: **7:38**
